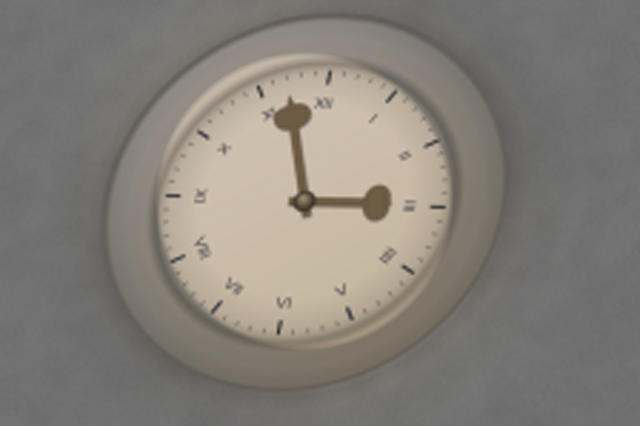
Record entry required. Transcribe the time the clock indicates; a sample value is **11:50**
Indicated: **2:57**
